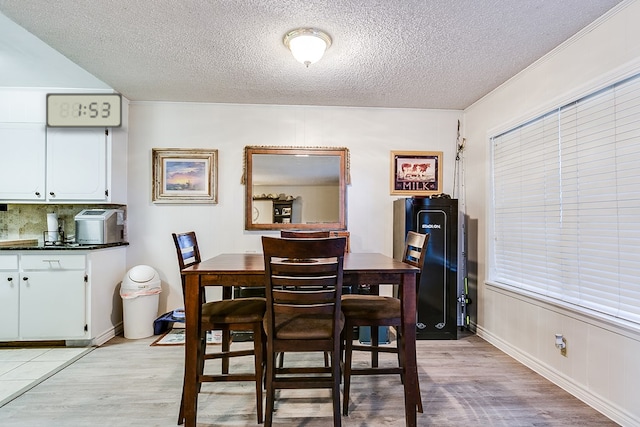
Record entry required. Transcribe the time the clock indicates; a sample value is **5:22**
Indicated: **1:53**
